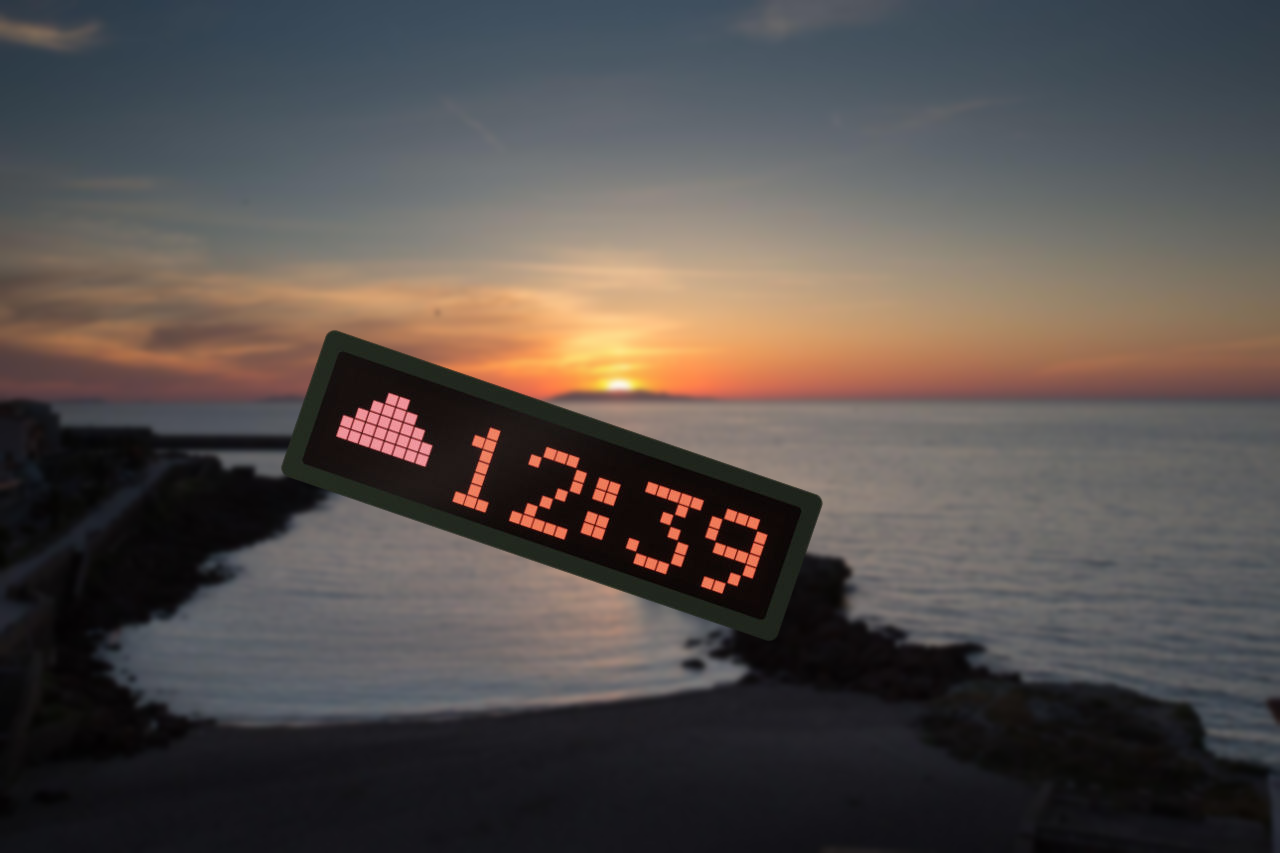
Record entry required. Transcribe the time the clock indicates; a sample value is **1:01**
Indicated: **12:39**
